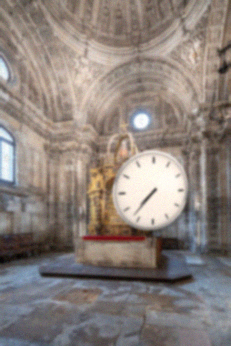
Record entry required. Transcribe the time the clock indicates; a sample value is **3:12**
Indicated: **7:37**
